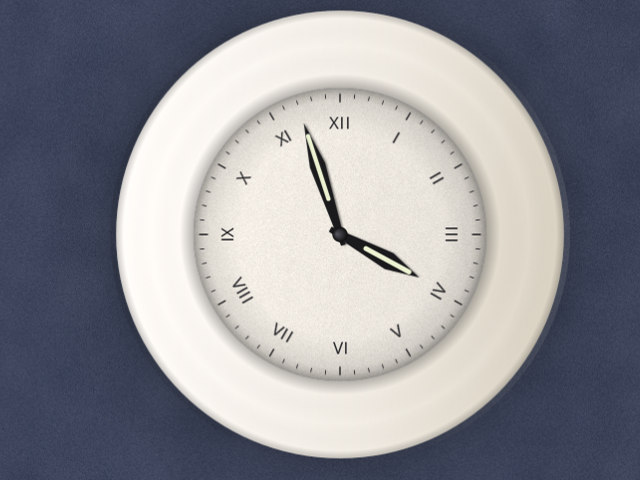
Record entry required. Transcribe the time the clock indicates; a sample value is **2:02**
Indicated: **3:57**
